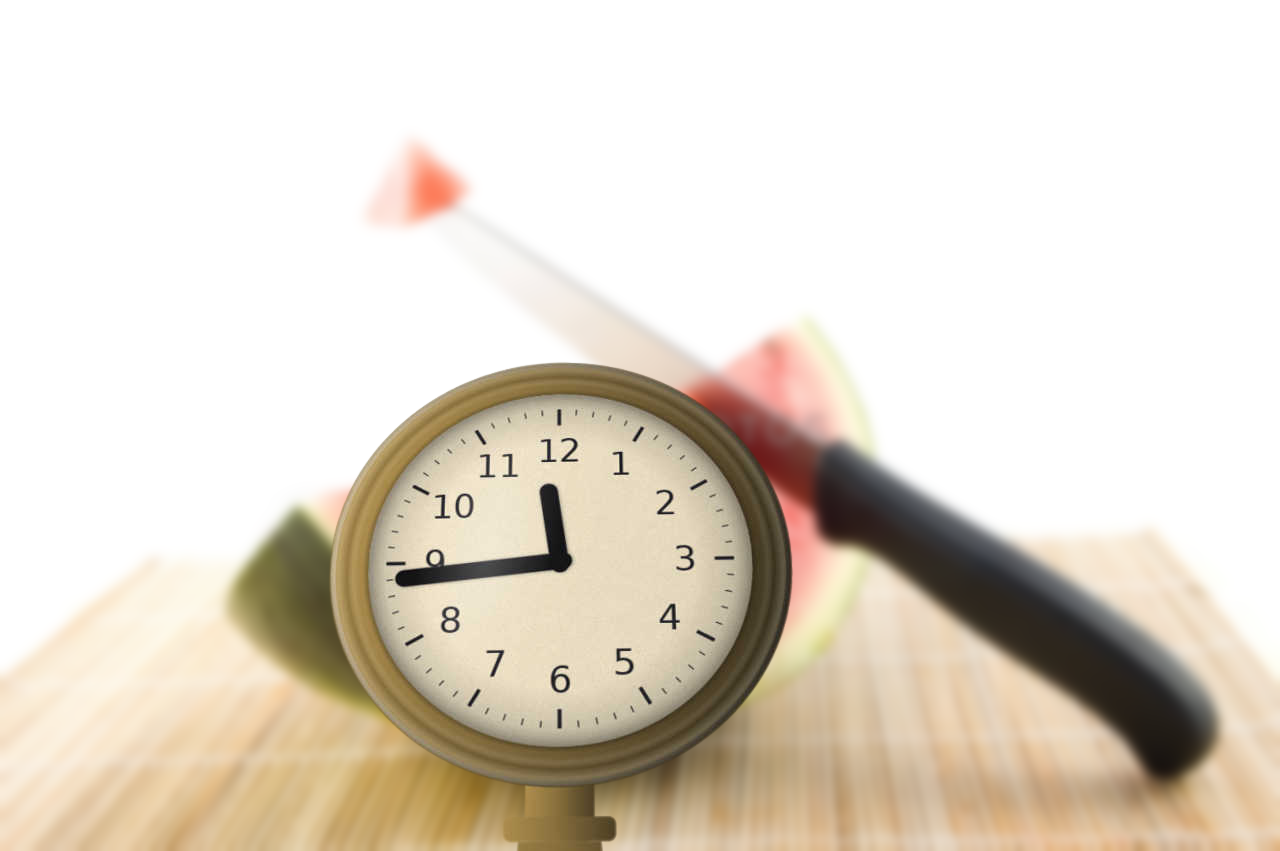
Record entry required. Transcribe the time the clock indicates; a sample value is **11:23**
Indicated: **11:44**
